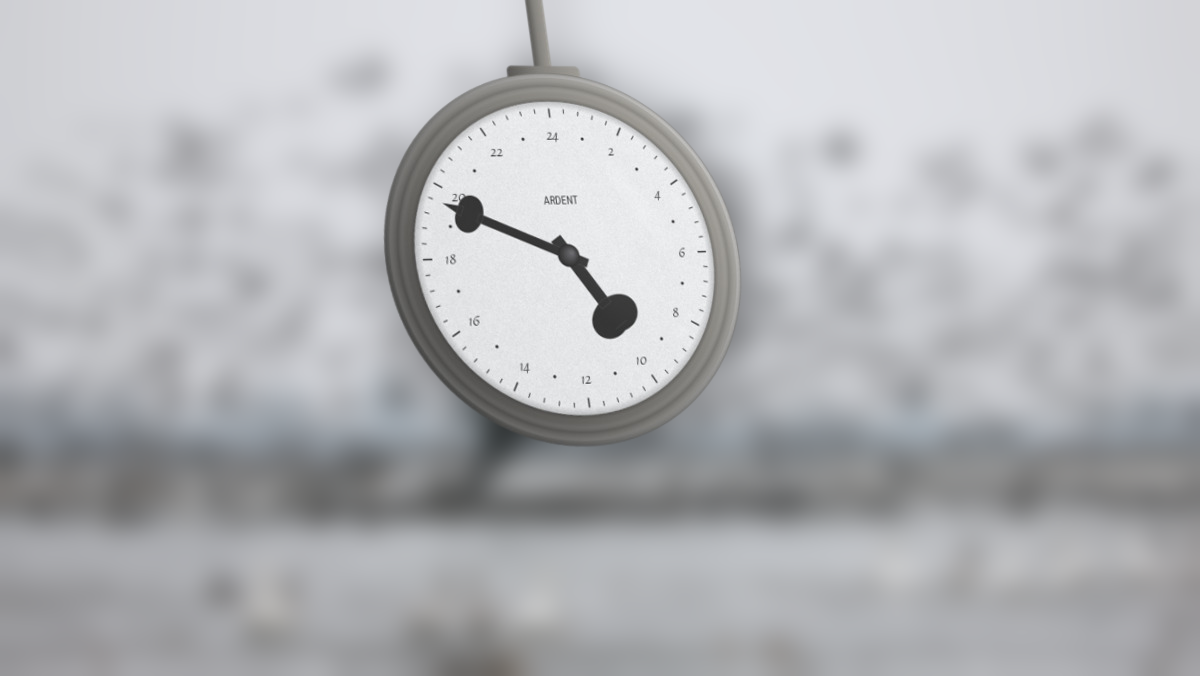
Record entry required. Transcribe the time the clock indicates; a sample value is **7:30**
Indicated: **9:49**
